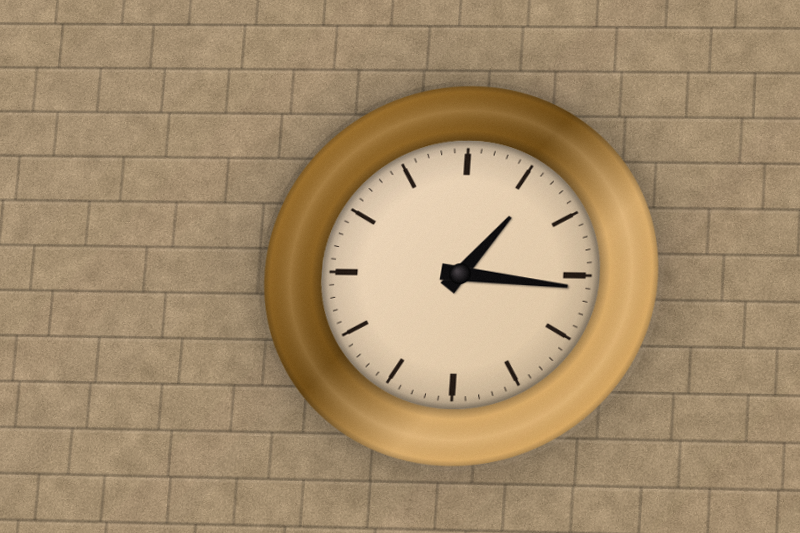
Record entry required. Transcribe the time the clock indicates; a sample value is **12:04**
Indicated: **1:16**
